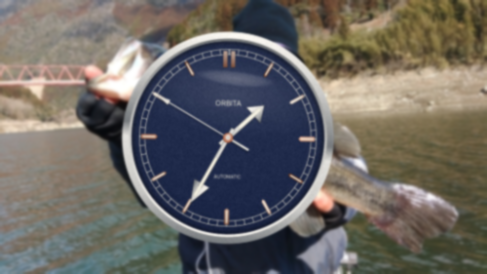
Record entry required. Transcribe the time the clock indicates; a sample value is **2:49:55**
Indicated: **1:34:50**
